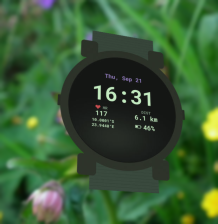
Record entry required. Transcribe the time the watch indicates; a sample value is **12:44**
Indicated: **16:31**
